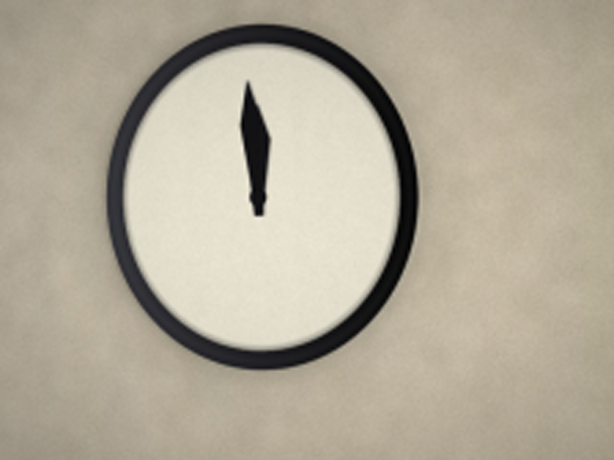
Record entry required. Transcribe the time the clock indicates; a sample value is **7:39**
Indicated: **11:59**
